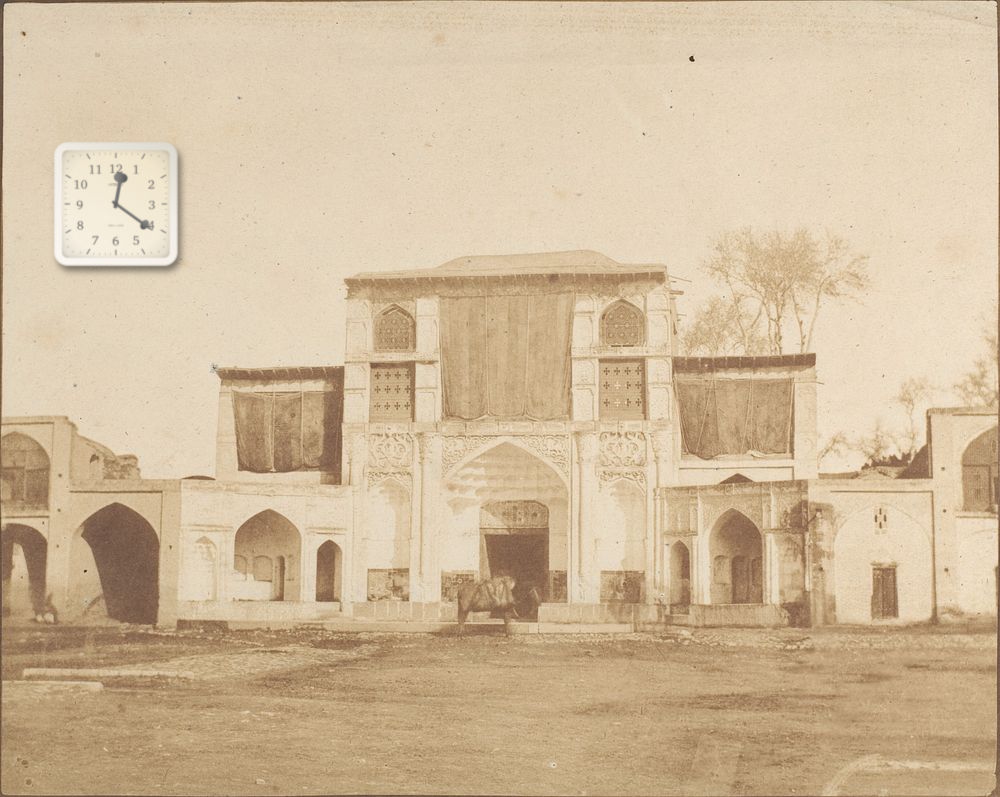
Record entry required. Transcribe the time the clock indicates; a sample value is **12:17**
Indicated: **12:21**
